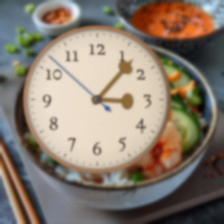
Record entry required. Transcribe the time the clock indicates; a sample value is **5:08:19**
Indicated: **3:06:52**
